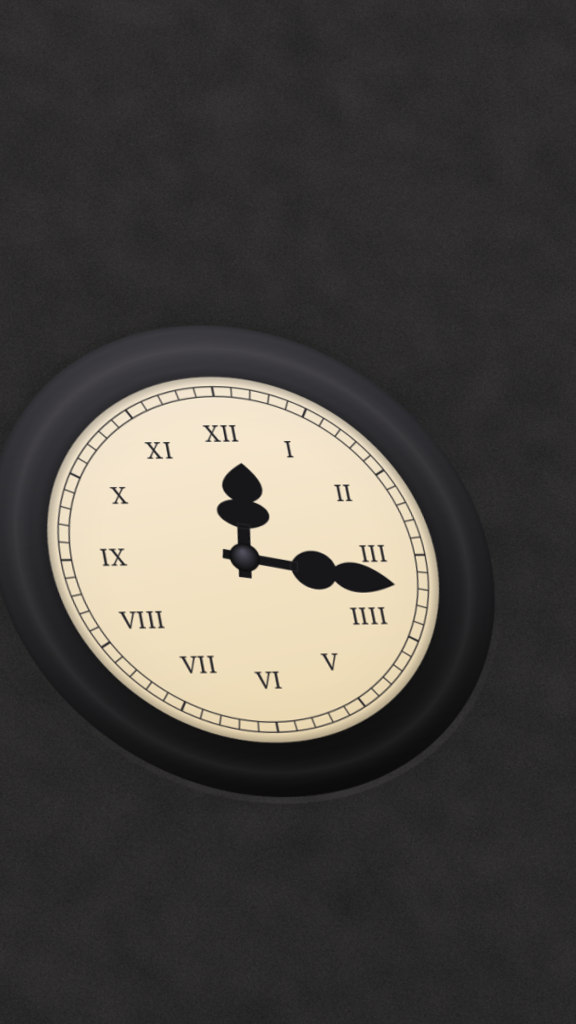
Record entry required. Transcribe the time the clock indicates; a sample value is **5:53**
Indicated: **12:17**
